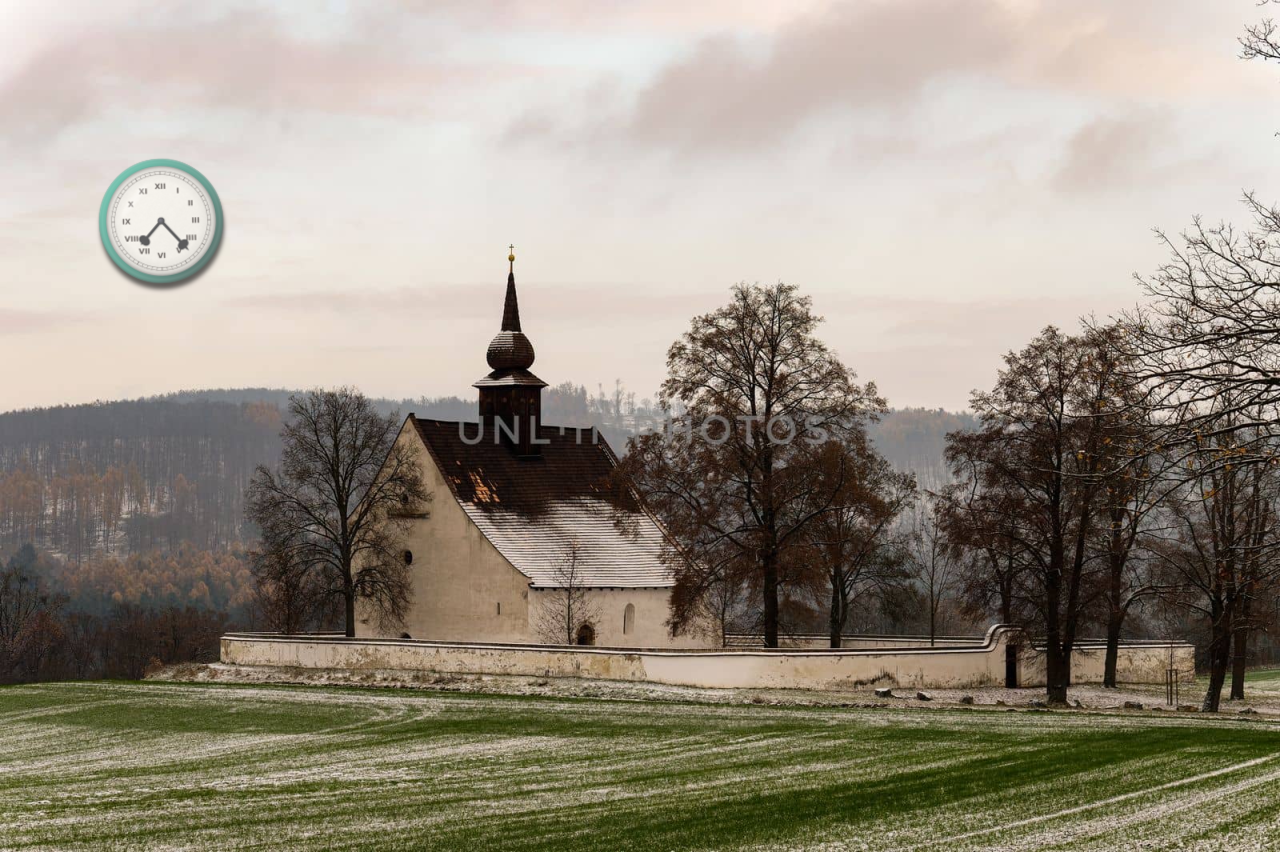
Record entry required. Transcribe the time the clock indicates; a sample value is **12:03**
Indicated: **7:23**
